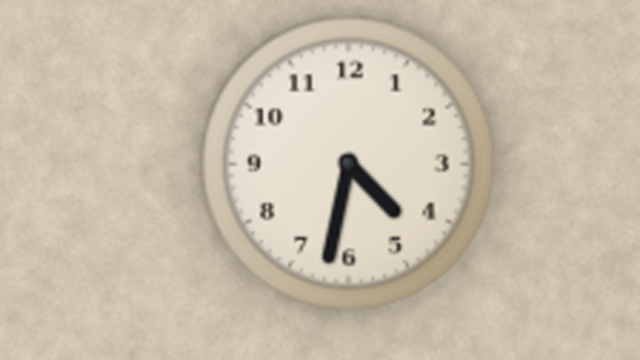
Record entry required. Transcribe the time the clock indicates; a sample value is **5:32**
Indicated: **4:32**
